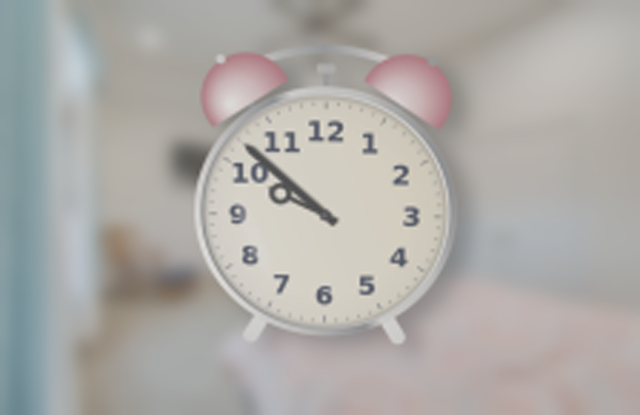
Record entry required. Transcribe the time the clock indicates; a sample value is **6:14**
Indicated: **9:52**
